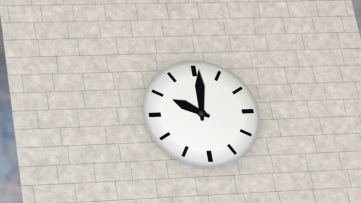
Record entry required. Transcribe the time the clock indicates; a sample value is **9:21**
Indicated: **10:01**
